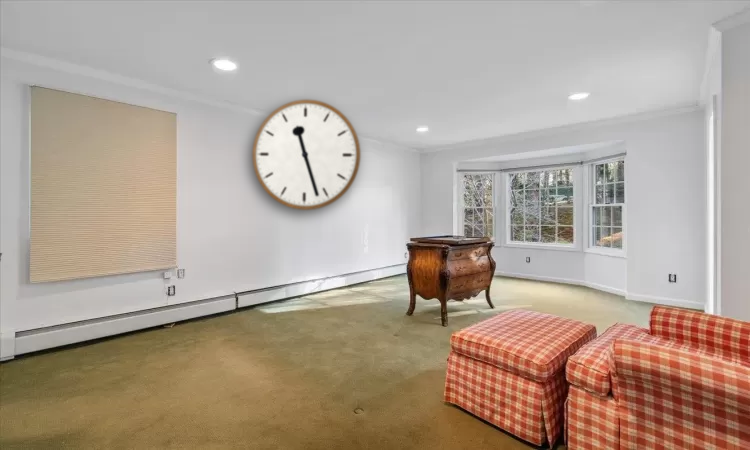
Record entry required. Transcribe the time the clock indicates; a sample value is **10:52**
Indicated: **11:27**
